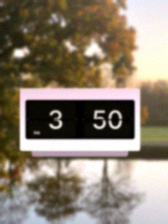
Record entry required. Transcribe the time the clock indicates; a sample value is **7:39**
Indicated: **3:50**
